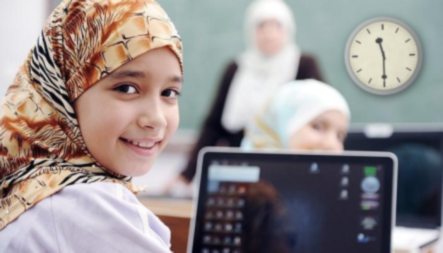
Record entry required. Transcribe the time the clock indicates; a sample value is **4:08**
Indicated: **11:30**
